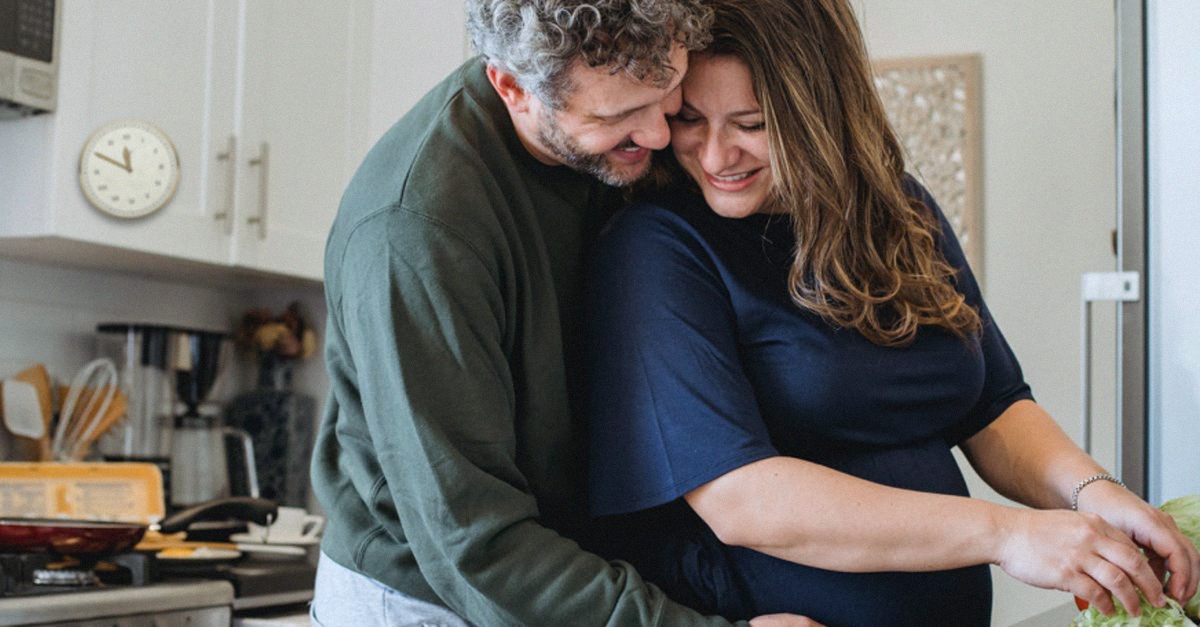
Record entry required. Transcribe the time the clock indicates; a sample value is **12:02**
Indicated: **11:50**
